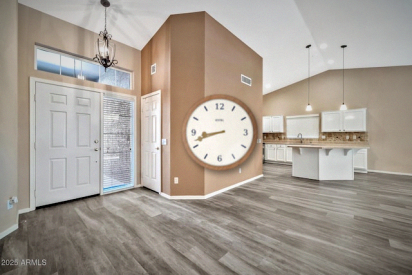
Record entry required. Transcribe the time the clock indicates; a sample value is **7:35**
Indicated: **8:42**
